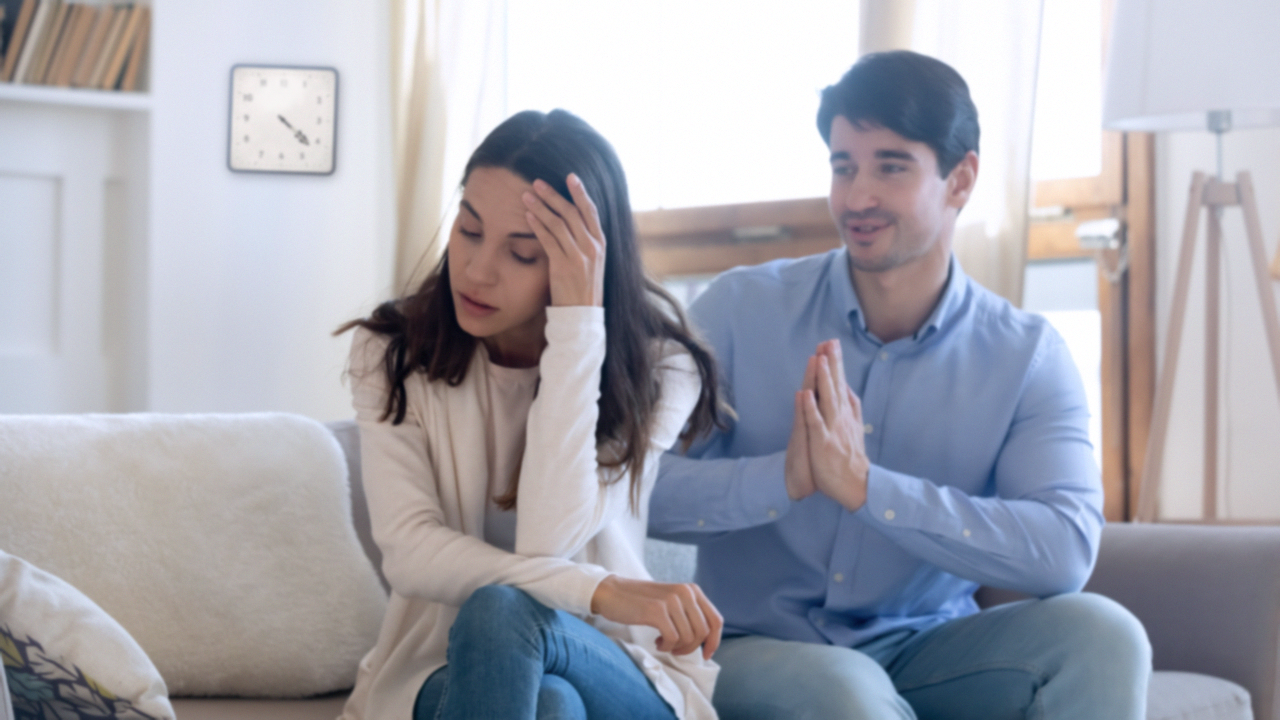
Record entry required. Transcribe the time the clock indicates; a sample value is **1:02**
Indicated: **4:22**
